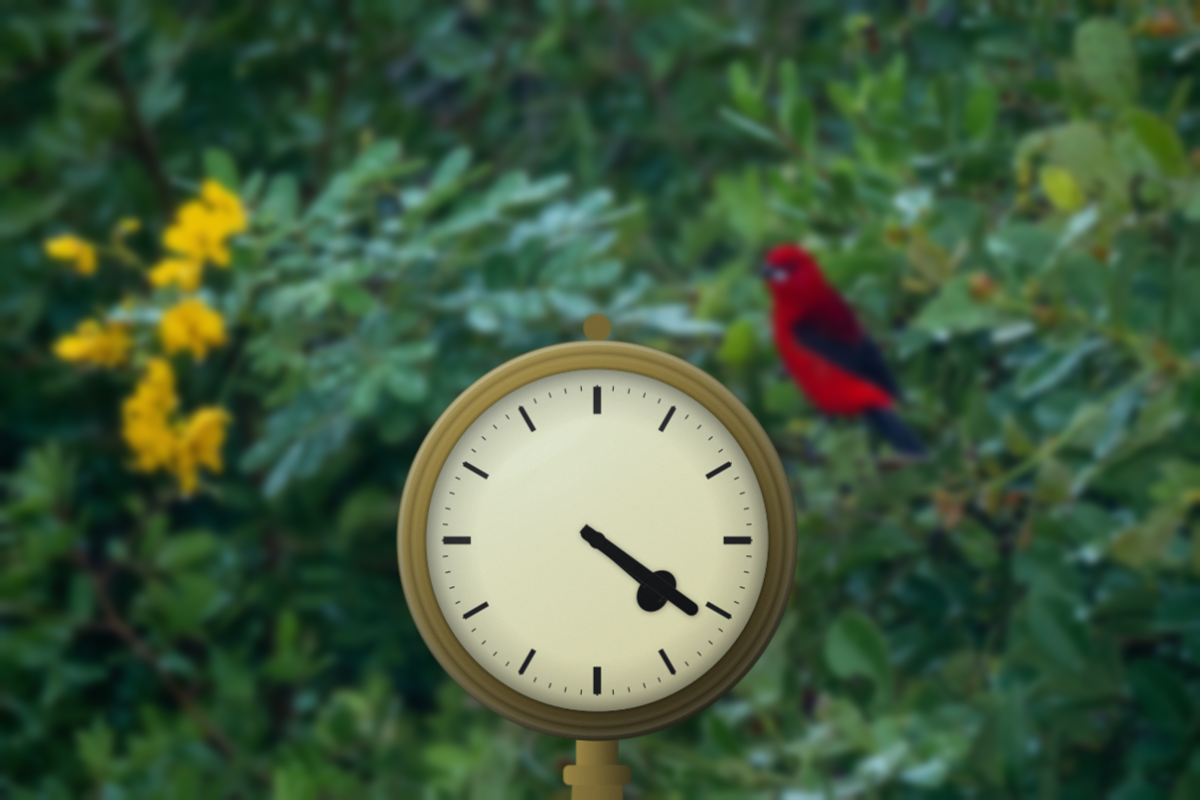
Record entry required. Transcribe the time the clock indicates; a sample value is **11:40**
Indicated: **4:21**
